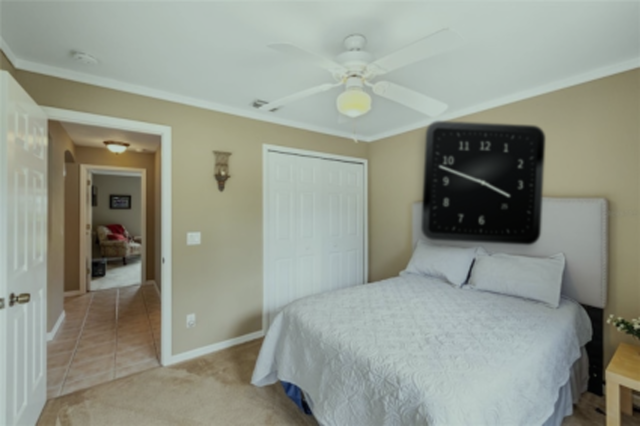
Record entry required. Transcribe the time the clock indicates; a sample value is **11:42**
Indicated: **3:48**
